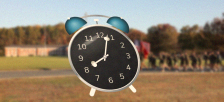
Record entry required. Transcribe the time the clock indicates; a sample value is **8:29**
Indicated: **8:03**
